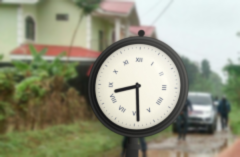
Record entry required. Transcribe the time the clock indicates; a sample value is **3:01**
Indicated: **8:29**
